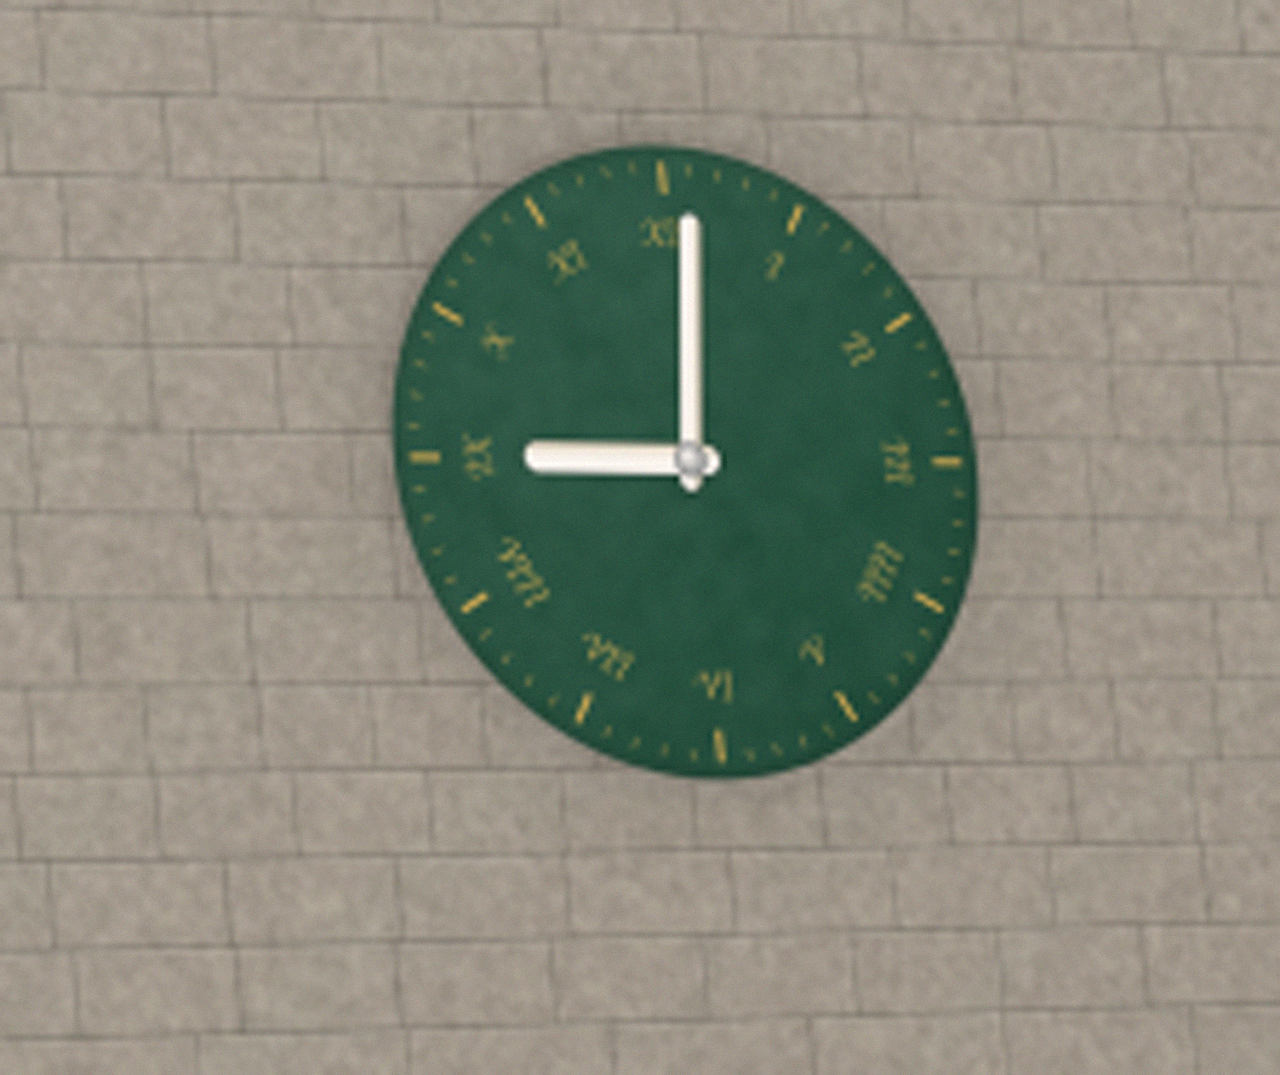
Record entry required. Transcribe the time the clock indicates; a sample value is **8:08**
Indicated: **9:01**
